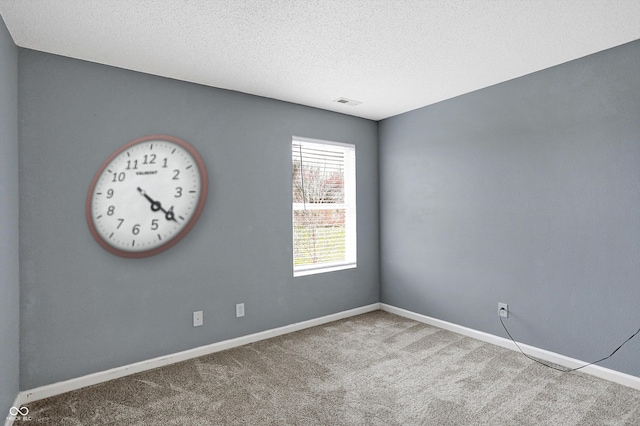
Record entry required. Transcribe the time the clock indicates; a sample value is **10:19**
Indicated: **4:21**
